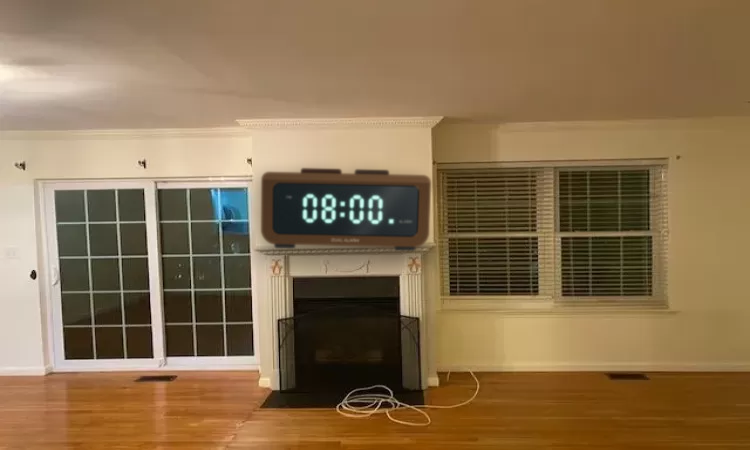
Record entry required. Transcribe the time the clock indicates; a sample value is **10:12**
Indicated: **8:00**
